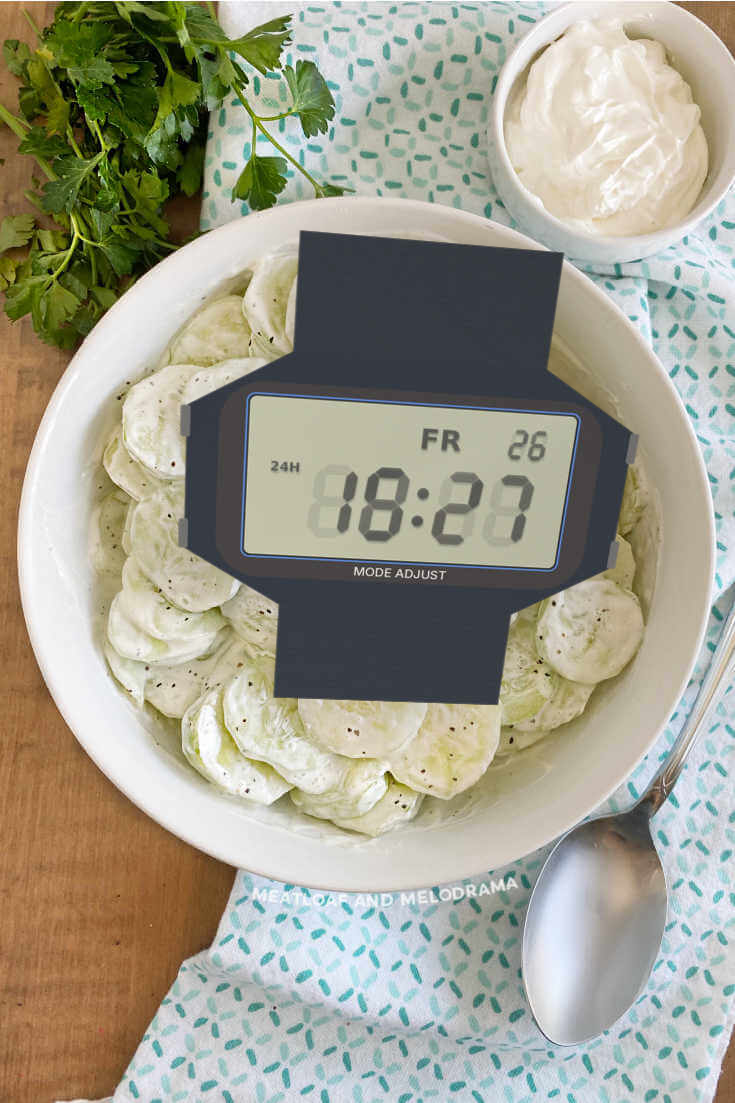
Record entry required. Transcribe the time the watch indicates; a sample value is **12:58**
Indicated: **18:27**
